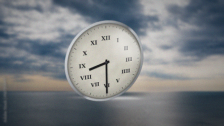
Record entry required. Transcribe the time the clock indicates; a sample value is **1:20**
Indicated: **8:30**
